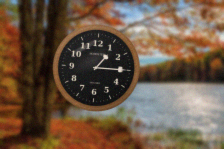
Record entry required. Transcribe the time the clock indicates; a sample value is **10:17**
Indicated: **1:15**
